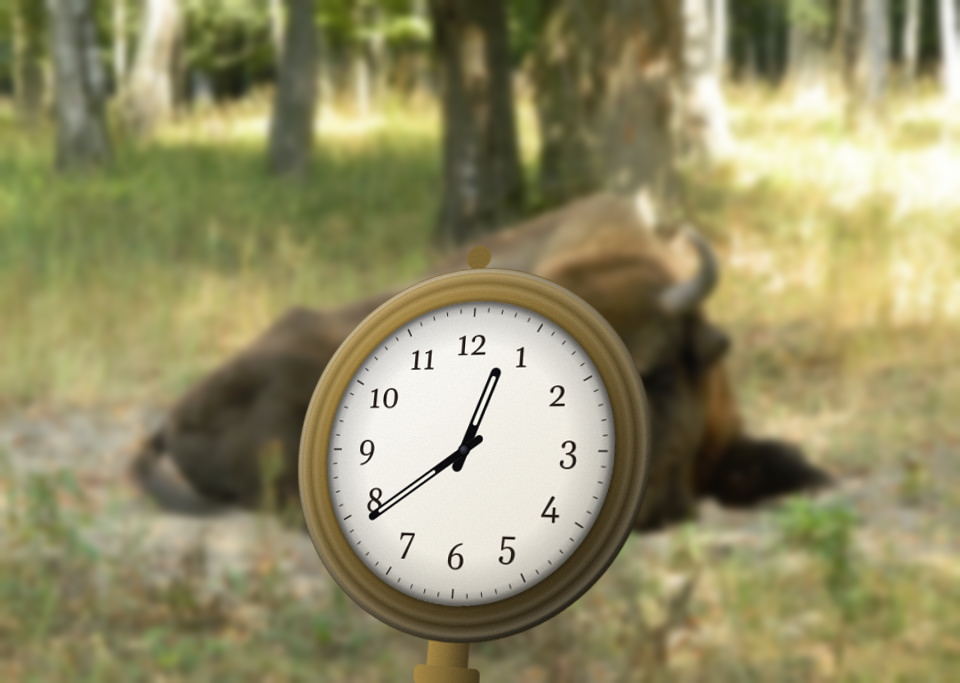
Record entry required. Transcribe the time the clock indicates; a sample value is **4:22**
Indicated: **12:39**
